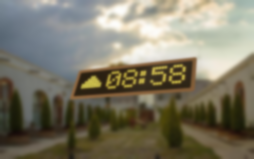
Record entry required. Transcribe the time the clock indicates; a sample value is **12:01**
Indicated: **8:58**
